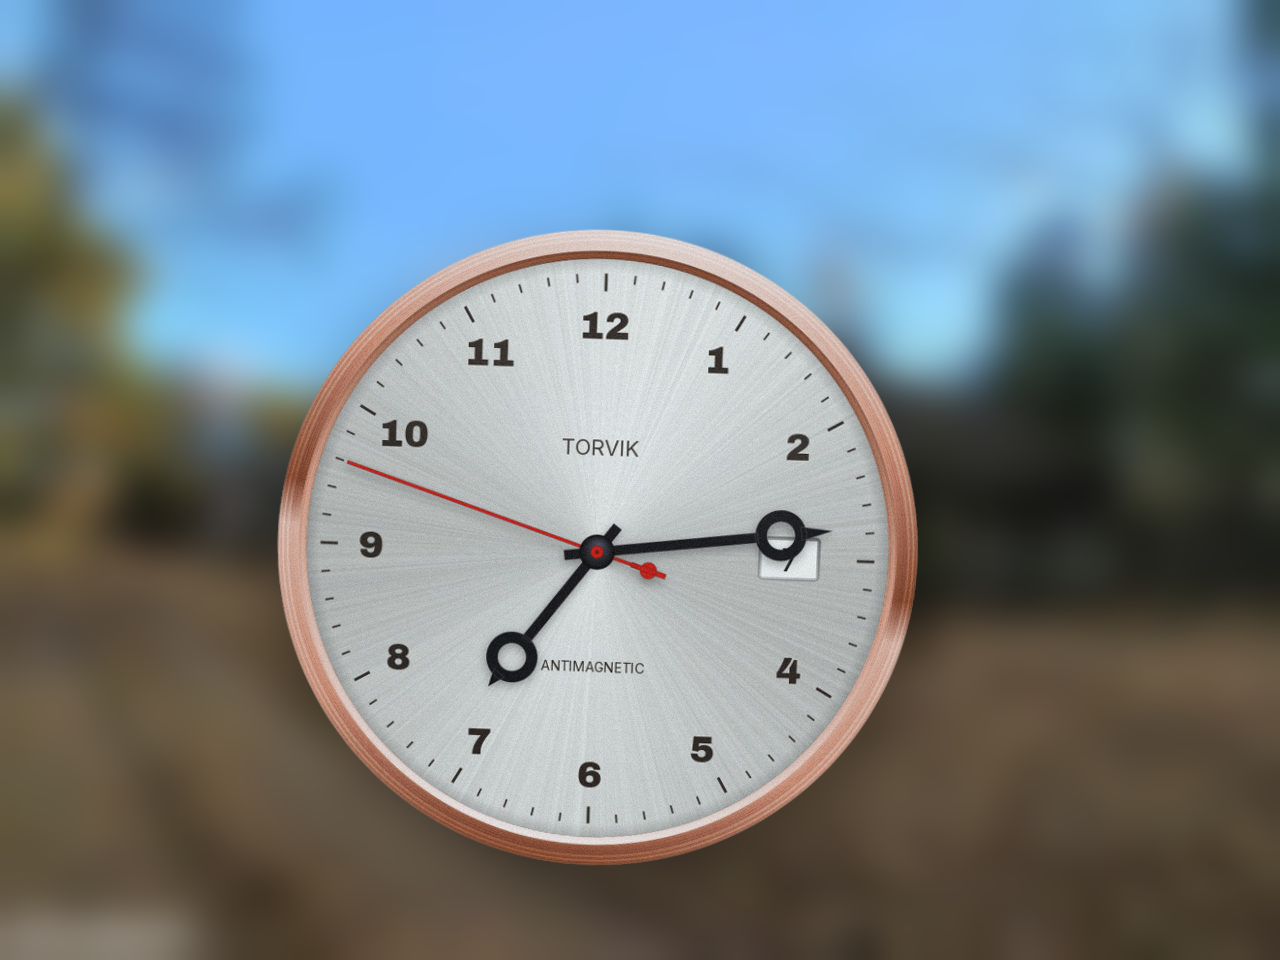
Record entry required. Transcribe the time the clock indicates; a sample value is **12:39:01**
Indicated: **7:13:48**
